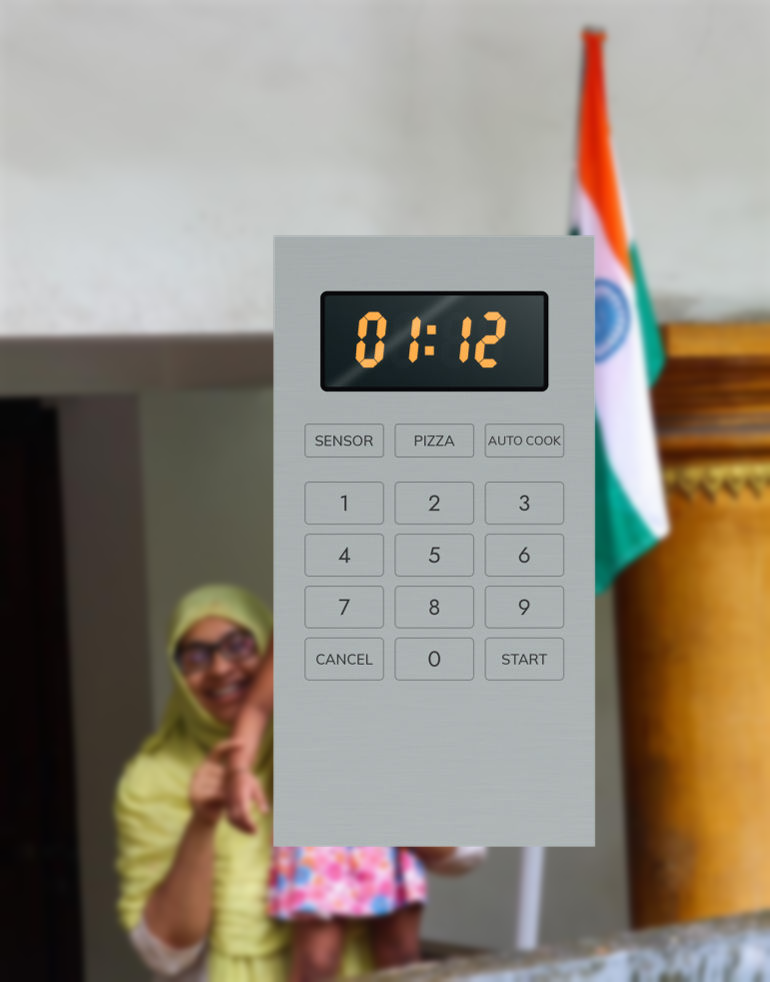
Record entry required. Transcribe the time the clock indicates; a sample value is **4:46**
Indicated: **1:12**
